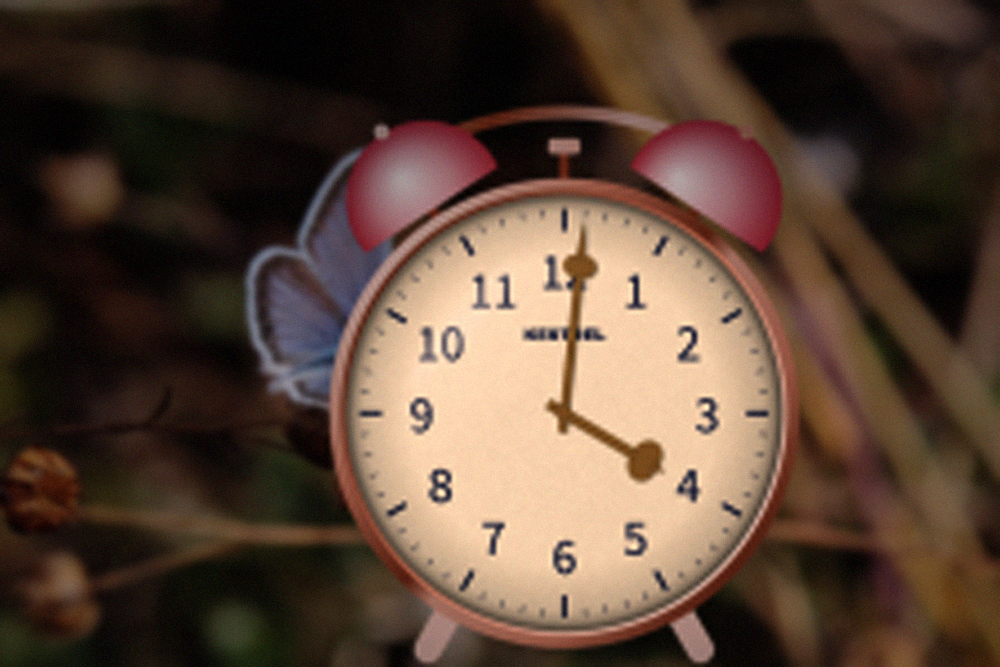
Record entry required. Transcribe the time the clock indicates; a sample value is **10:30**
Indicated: **4:01**
